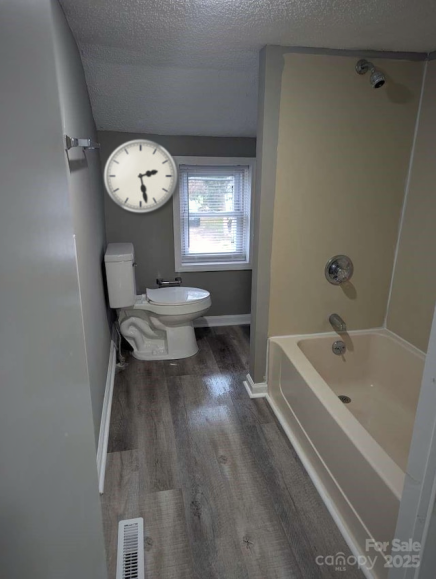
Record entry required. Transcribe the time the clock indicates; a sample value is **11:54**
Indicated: **2:28**
